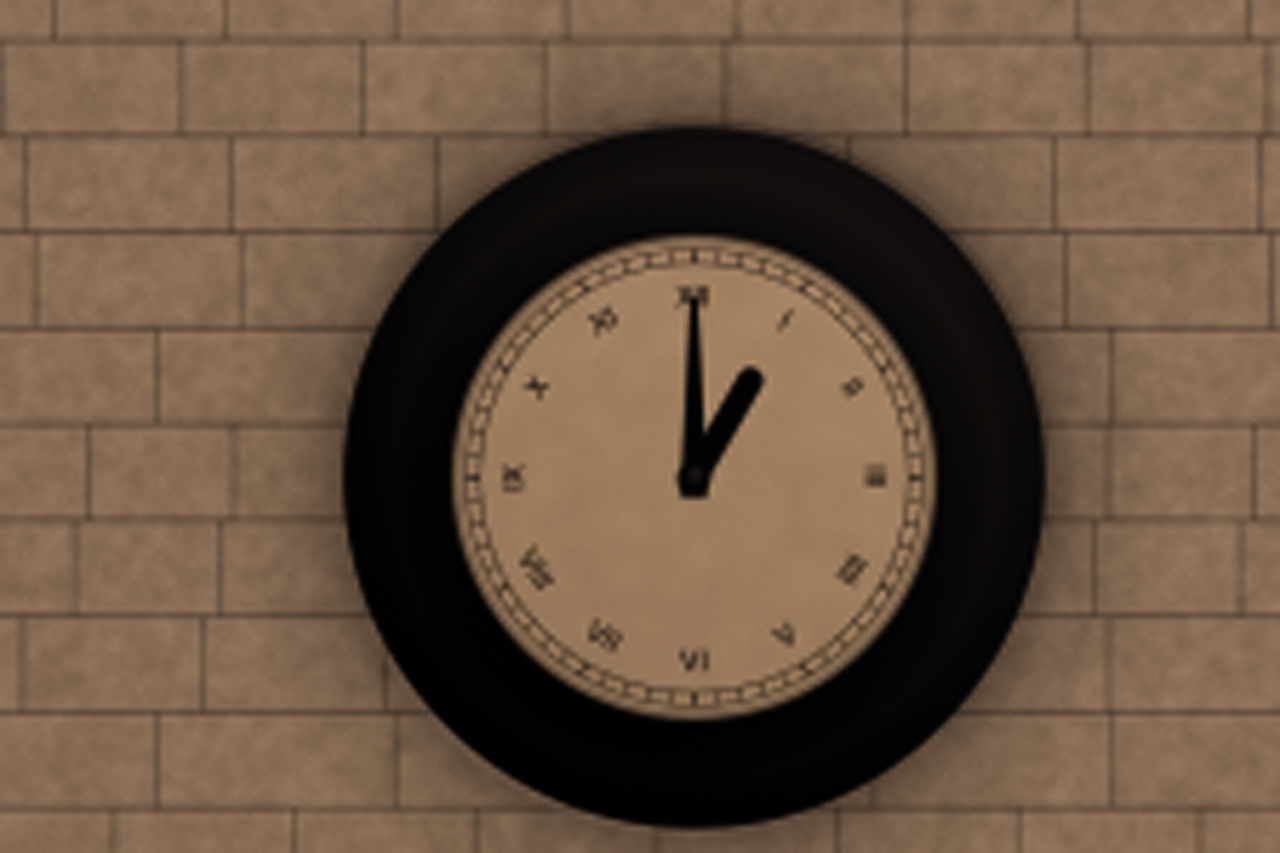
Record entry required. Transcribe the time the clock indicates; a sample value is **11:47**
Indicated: **1:00**
